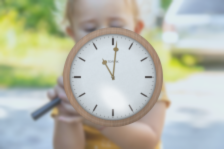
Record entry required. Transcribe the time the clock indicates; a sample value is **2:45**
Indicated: **11:01**
